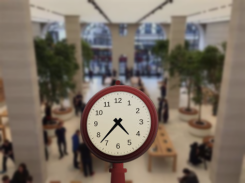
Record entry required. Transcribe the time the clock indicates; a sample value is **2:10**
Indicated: **4:37**
